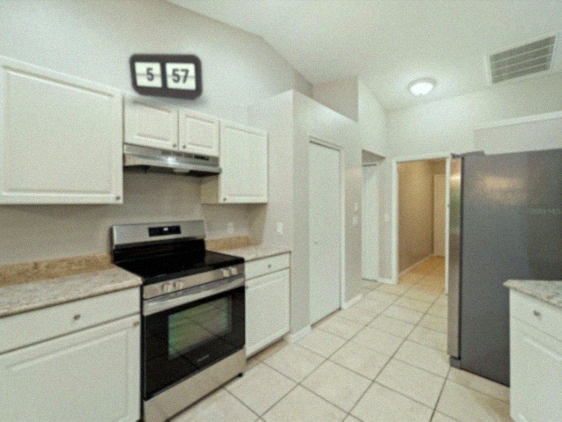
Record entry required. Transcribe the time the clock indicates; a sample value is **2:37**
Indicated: **5:57**
